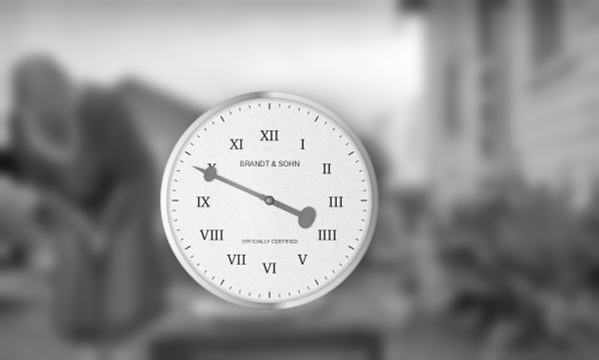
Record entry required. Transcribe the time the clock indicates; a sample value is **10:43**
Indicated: **3:49**
